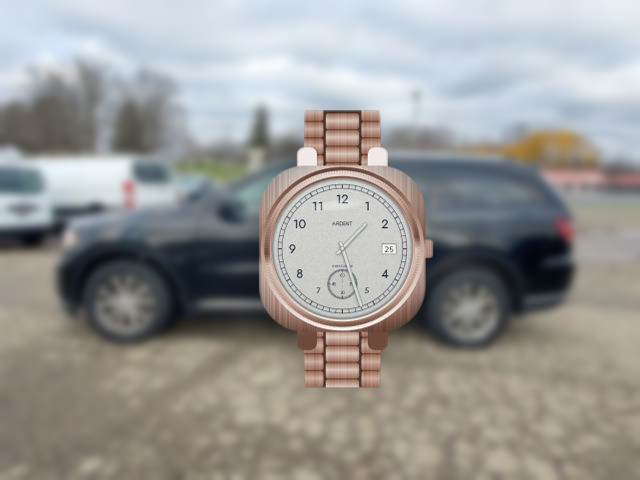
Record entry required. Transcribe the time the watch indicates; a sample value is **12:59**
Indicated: **1:27**
